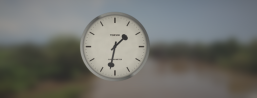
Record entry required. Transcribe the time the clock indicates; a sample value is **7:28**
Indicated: **1:32**
